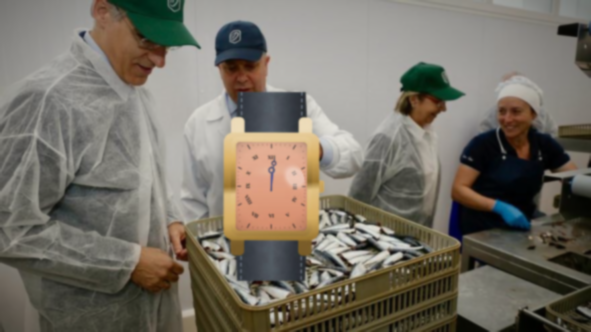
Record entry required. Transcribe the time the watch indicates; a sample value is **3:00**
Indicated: **12:01**
